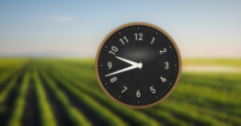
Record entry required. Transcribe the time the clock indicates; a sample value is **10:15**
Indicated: **9:42**
